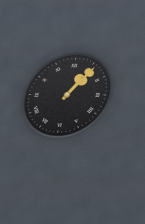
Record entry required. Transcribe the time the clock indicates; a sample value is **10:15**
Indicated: **1:06**
